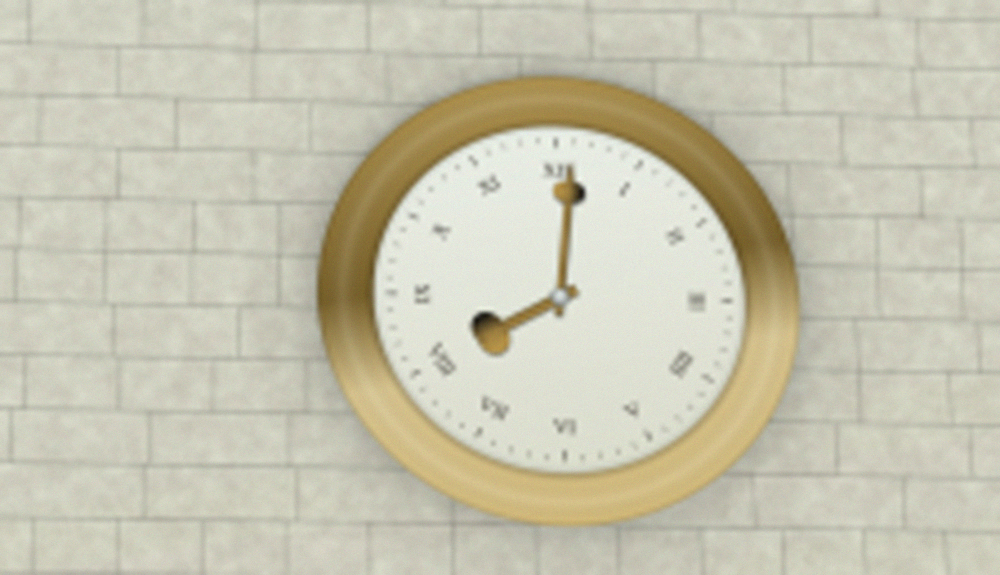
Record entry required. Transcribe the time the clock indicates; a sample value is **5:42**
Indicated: **8:01**
